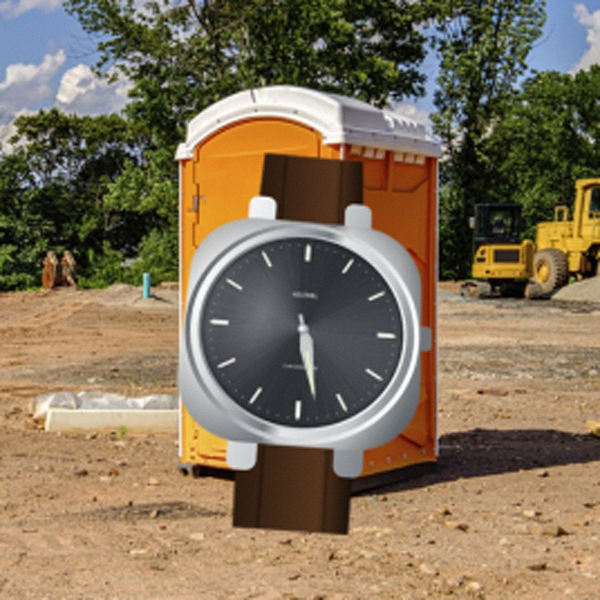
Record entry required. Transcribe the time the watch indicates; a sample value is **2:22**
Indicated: **5:28**
